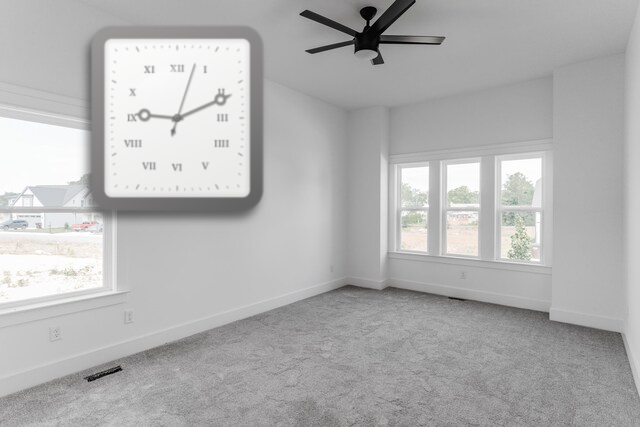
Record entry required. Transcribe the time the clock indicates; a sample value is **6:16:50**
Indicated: **9:11:03**
